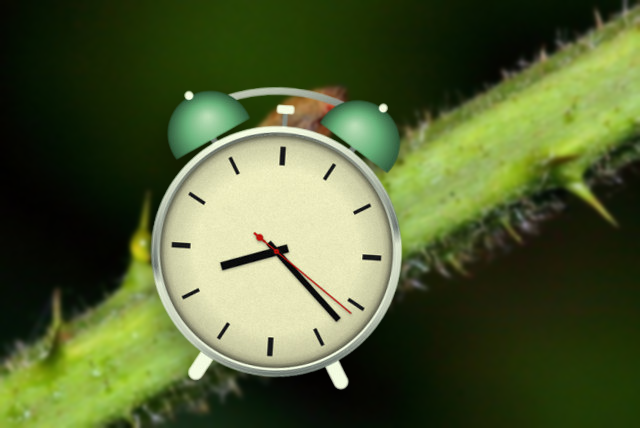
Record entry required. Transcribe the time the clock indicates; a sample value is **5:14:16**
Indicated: **8:22:21**
